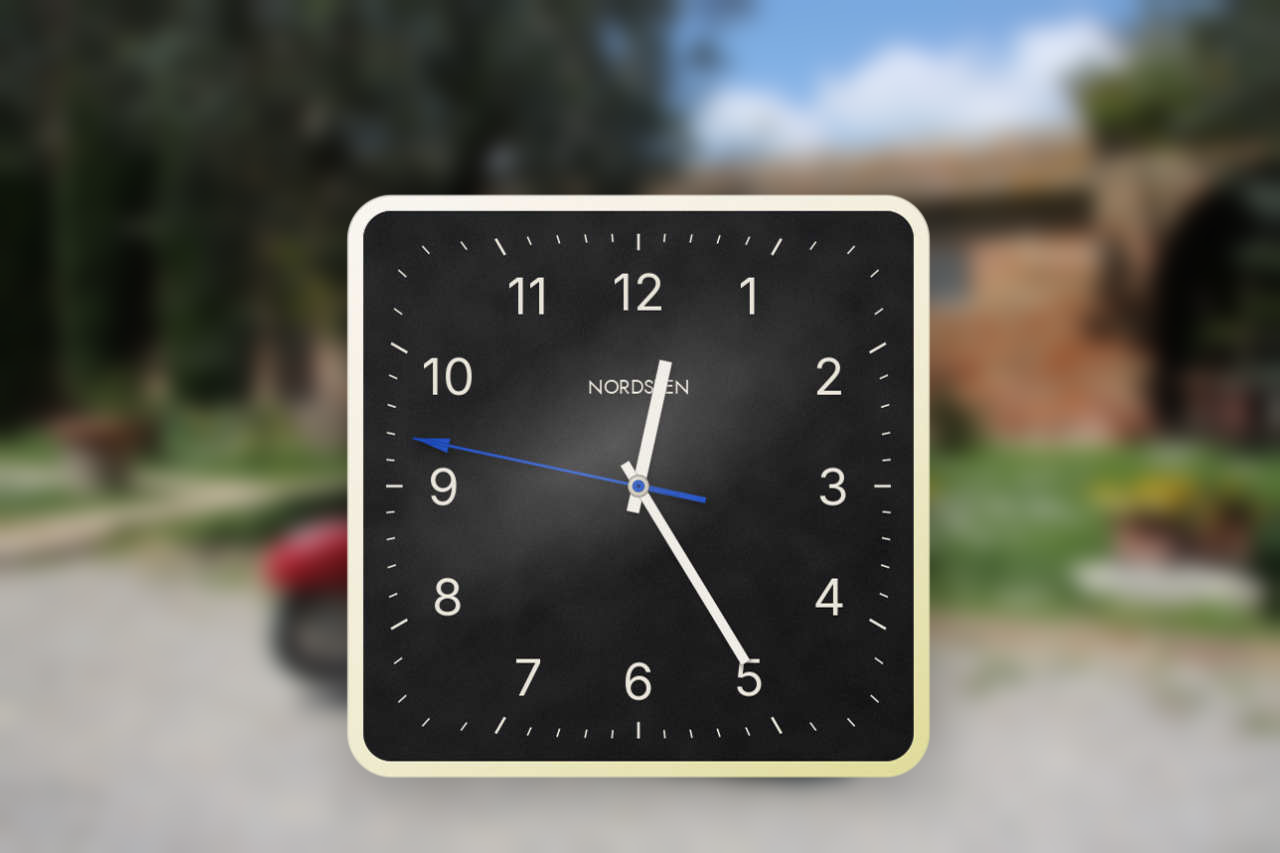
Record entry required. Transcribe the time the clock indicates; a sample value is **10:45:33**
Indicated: **12:24:47**
